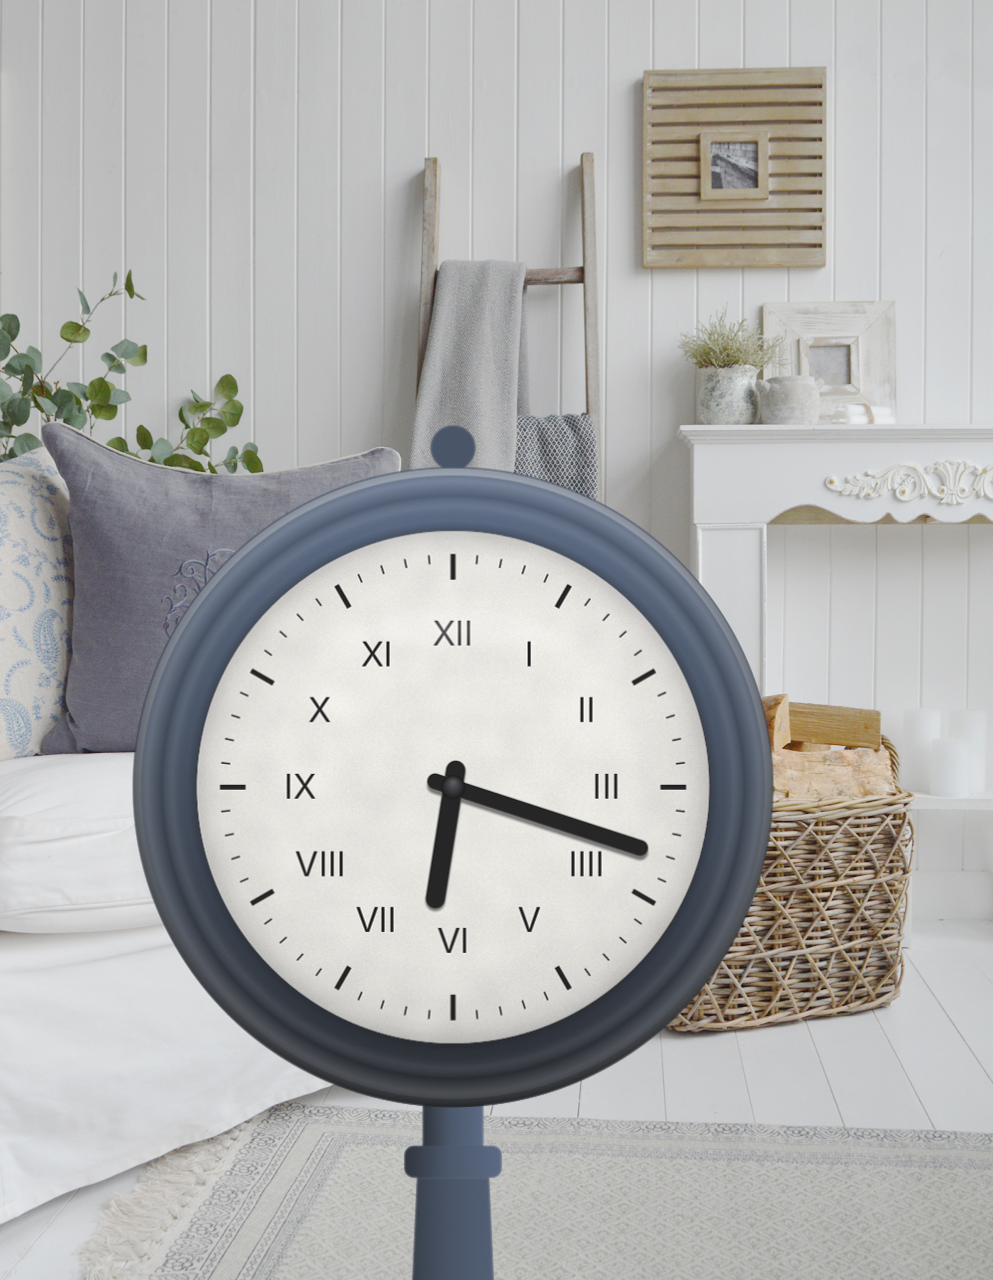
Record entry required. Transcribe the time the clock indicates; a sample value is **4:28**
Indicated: **6:18**
